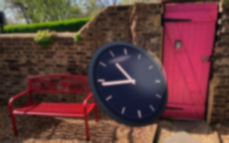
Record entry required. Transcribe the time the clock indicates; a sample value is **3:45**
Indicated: **10:44**
